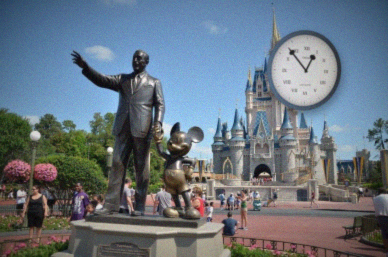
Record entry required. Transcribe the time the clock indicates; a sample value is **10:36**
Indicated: **12:53**
